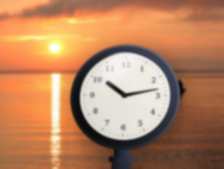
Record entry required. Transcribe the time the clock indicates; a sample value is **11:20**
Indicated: **10:13**
